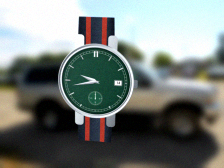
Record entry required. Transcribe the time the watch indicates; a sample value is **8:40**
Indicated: **9:43**
